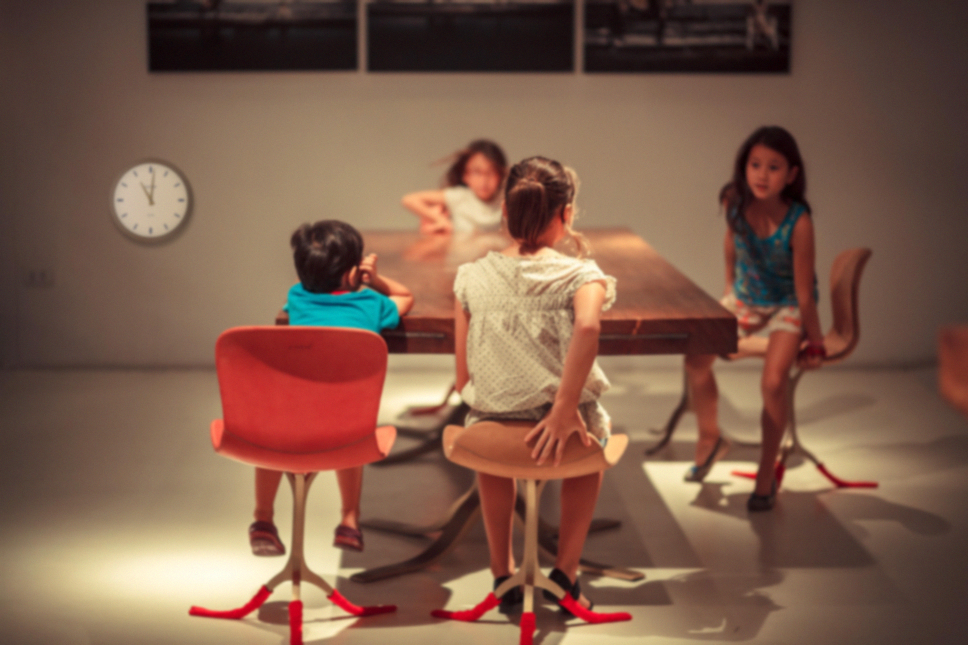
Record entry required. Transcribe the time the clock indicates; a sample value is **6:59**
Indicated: **11:01**
